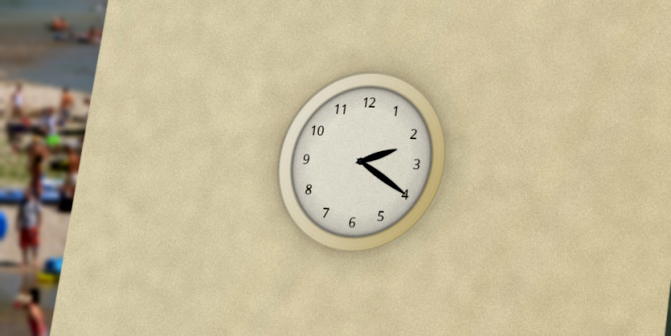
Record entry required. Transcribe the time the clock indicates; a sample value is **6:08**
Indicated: **2:20**
